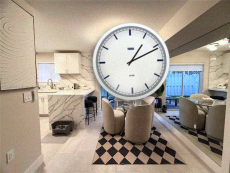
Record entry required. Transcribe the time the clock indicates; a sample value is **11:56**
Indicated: **1:11**
